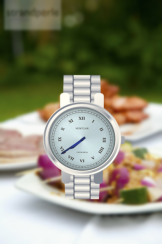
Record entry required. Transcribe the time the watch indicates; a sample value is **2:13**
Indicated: **7:39**
